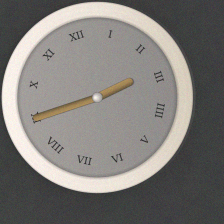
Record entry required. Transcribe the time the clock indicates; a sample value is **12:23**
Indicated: **2:45**
